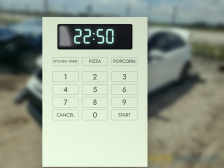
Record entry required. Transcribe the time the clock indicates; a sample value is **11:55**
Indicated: **22:50**
